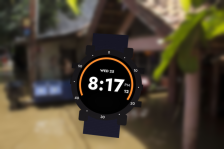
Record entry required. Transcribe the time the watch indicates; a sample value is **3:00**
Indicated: **8:17**
